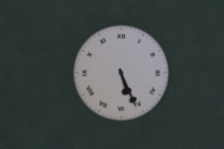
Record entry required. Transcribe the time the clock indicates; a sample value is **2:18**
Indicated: **5:26**
